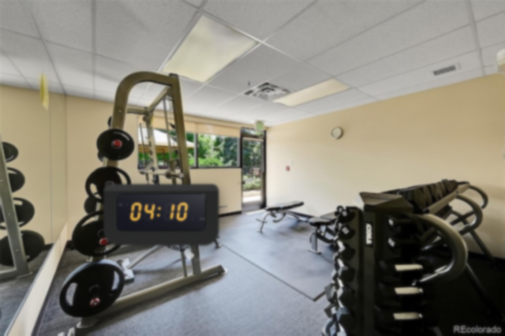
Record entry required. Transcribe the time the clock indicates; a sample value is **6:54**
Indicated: **4:10**
